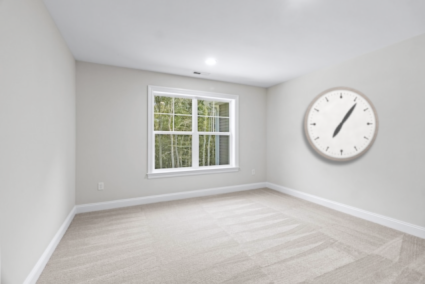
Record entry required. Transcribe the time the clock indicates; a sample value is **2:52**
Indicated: **7:06**
